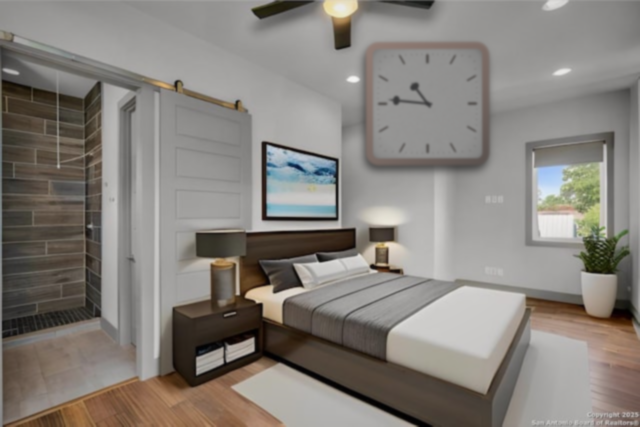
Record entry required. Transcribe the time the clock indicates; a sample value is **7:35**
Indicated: **10:46**
